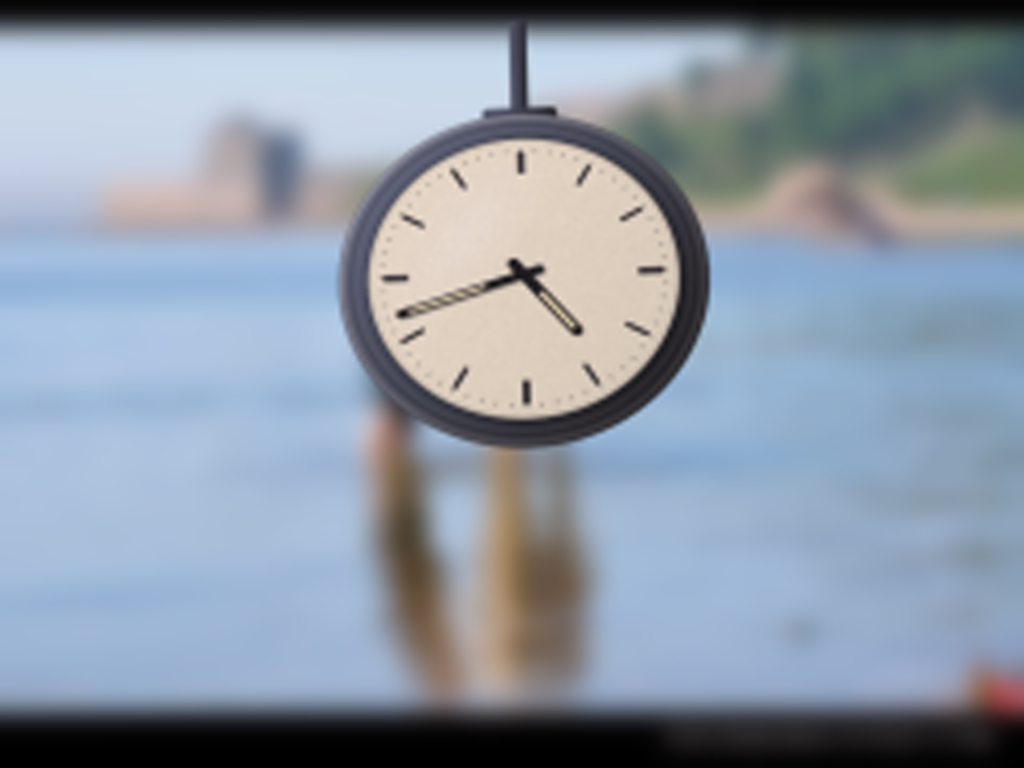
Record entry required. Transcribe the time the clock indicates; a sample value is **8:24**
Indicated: **4:42**
